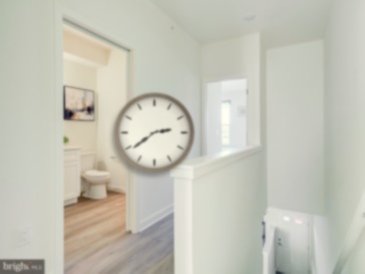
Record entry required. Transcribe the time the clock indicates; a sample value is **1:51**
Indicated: **2:39**
